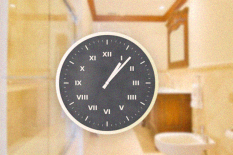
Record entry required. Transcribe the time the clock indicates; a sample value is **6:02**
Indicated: **1:07**
